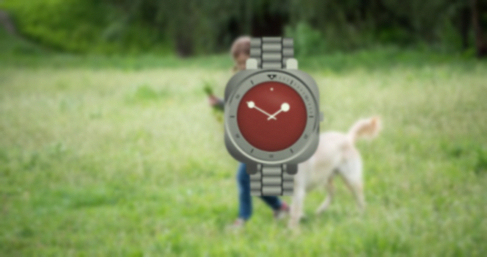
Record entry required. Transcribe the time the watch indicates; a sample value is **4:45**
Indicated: **1:50**
